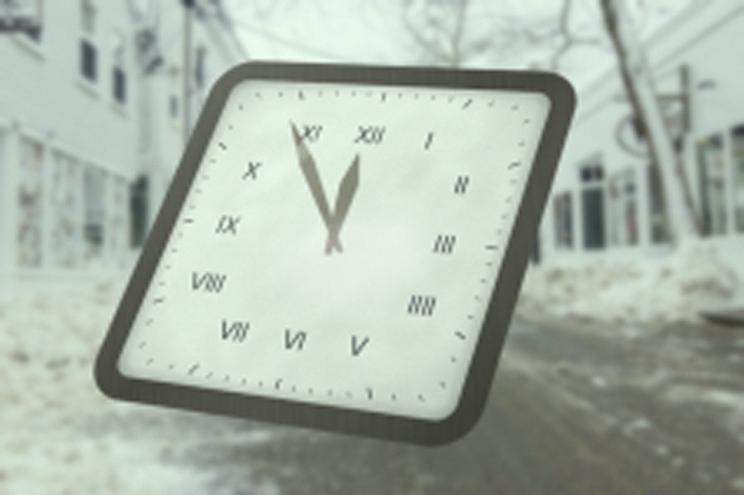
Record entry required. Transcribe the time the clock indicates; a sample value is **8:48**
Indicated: **11:54**
